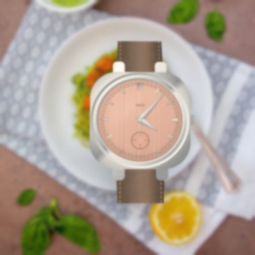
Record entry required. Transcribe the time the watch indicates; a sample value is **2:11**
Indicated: **4:07**
